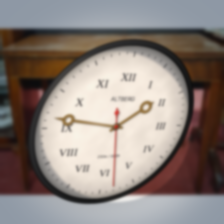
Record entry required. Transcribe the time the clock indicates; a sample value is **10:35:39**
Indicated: **1:46:28**
